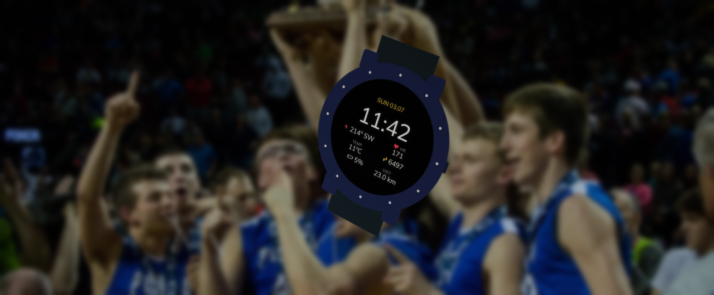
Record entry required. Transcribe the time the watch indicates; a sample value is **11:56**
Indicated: **11:42**
